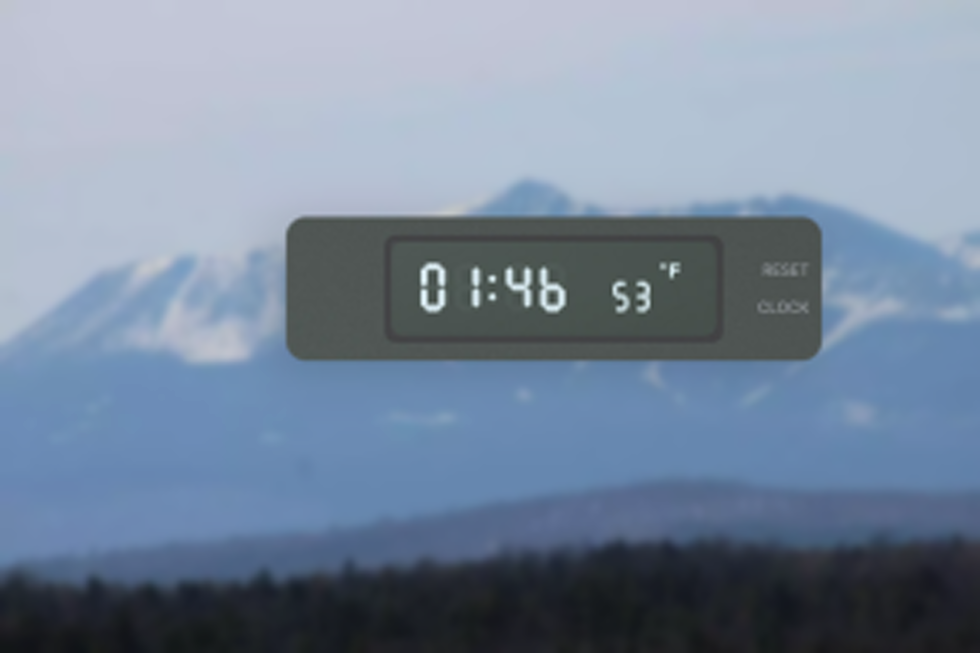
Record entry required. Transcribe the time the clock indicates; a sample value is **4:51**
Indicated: **1:46**
